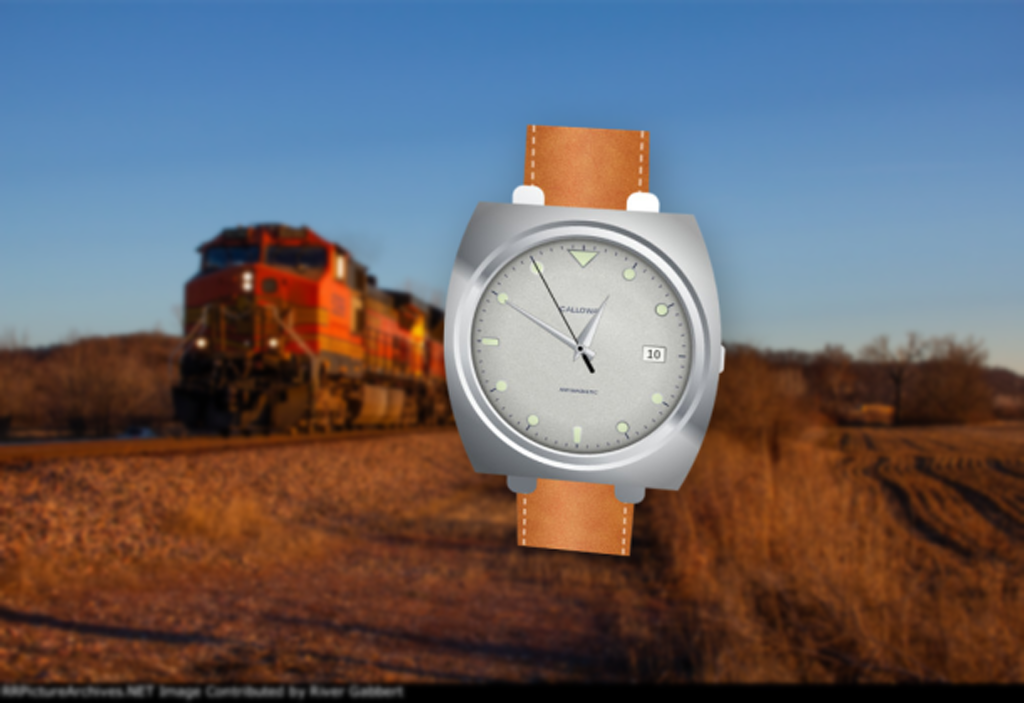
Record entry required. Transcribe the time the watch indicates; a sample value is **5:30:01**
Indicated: **12:49:55**
